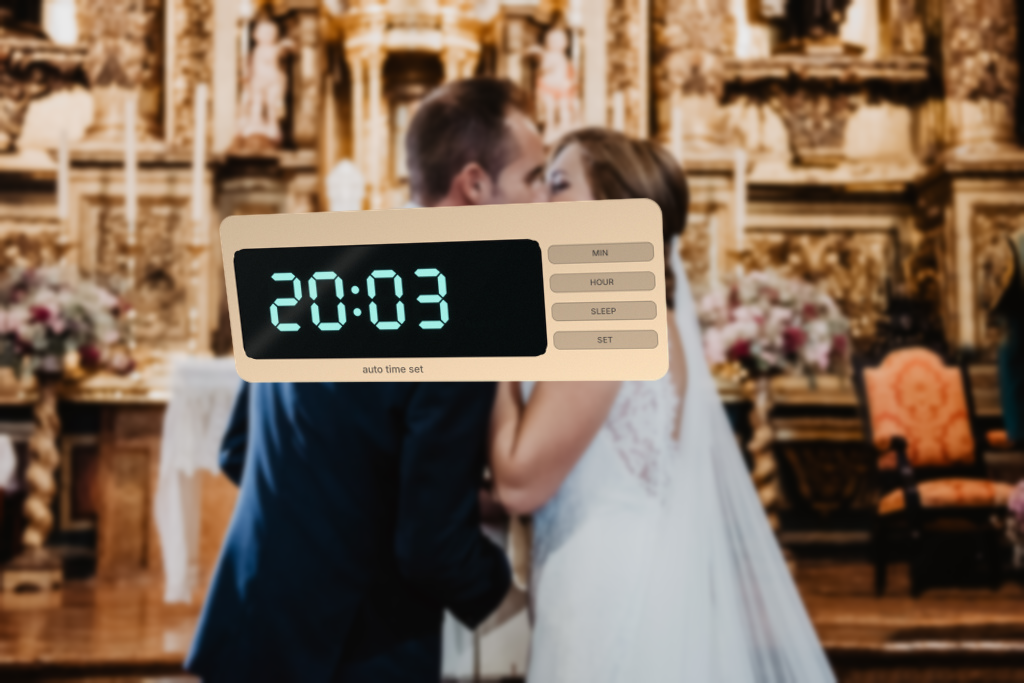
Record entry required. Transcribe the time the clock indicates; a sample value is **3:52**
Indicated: **20:03**
